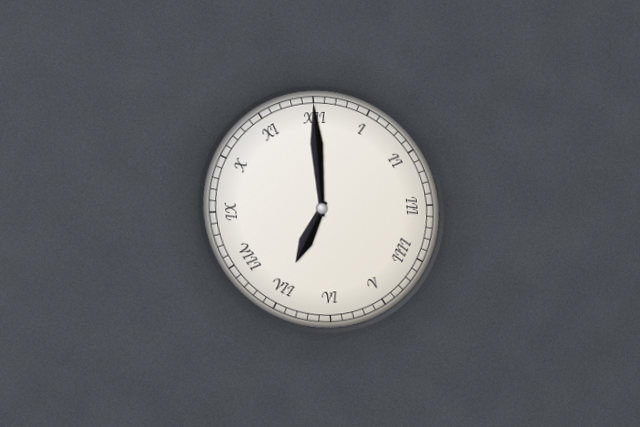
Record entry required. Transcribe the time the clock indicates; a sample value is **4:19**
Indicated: **7:00**
